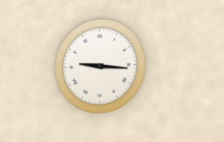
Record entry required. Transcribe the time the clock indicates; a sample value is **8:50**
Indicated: **9:16**
